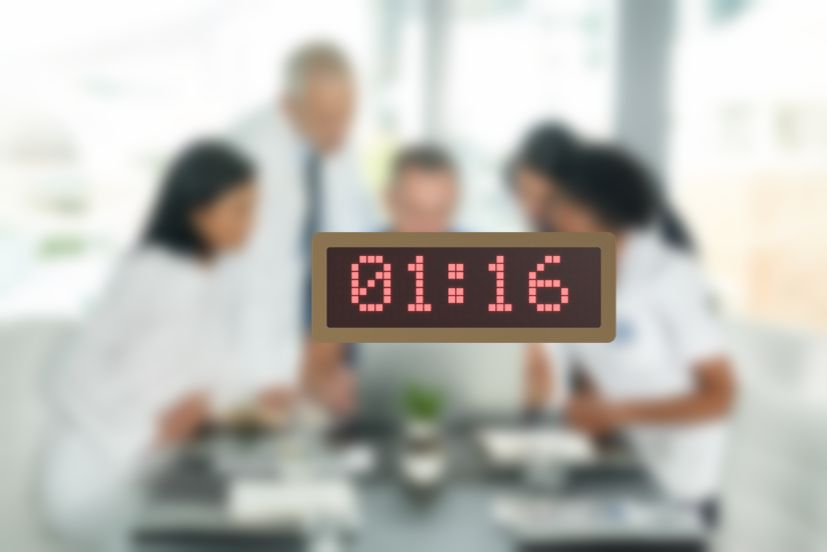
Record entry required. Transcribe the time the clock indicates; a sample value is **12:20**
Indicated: **1:16**
